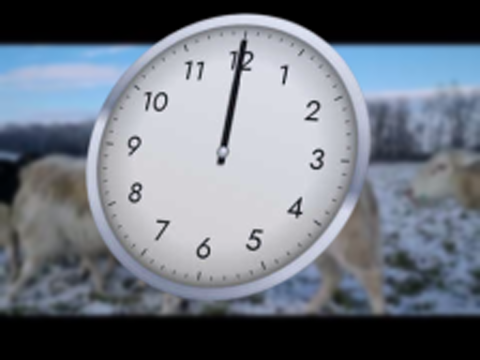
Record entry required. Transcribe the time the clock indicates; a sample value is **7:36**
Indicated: **12:00**
